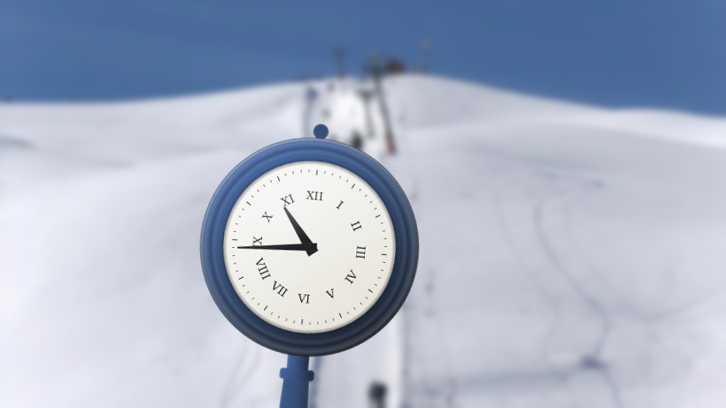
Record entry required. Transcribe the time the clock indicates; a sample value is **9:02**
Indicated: **10:44**
